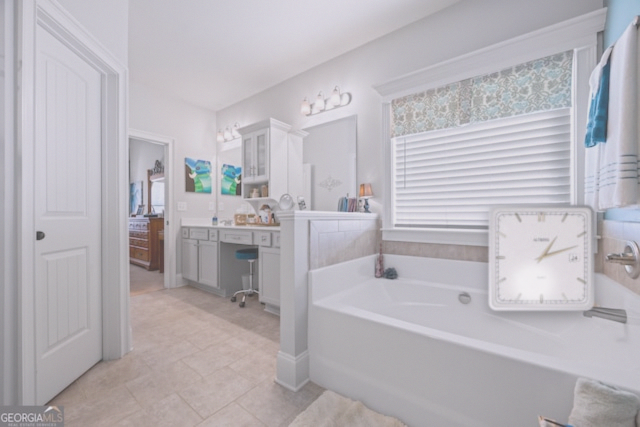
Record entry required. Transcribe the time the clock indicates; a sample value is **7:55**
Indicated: **1:12**
